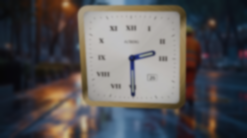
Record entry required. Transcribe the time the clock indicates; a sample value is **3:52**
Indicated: **2:30**
